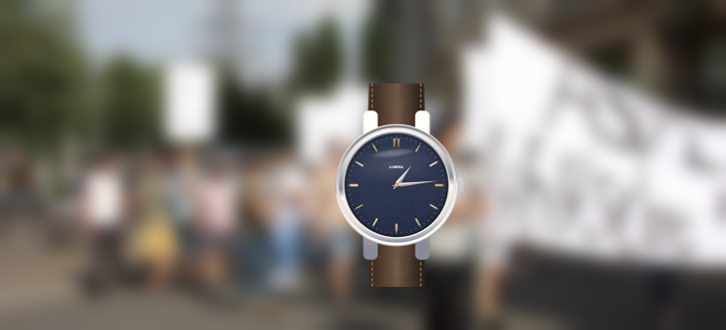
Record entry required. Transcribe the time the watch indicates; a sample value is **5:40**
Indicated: **1:14**
